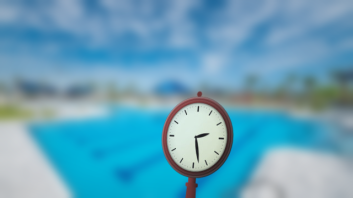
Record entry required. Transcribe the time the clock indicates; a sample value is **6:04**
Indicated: **2:28**
